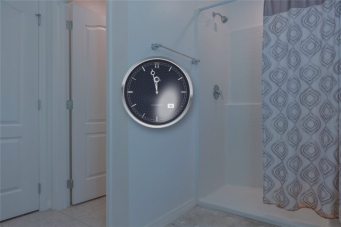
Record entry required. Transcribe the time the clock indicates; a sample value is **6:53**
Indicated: **11:58**
